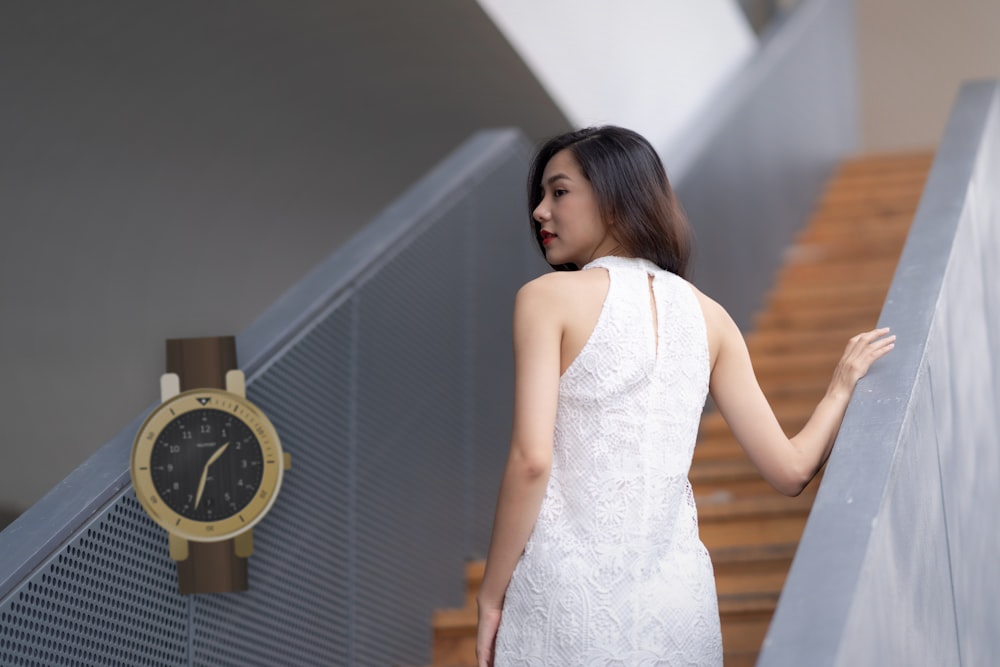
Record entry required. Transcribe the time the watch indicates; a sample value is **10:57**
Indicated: **1:33**
